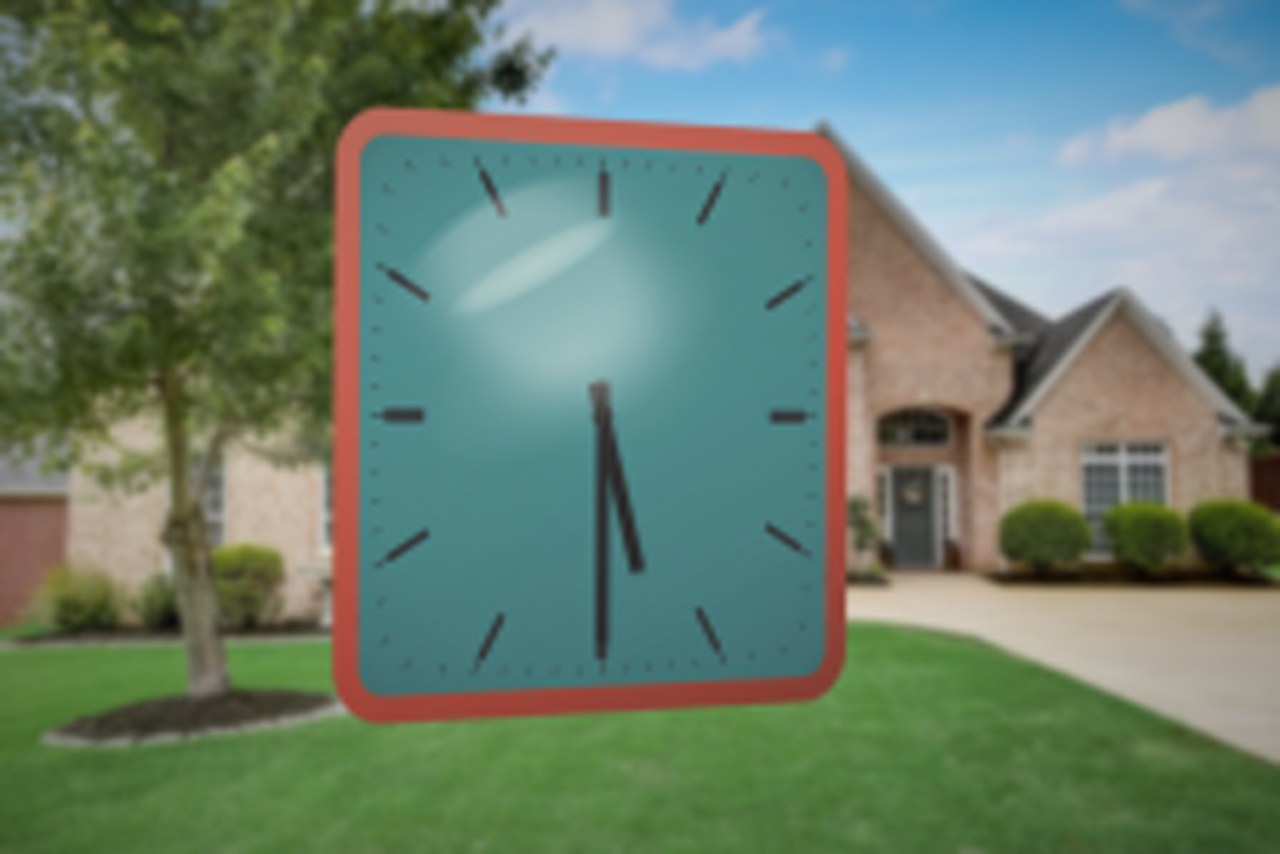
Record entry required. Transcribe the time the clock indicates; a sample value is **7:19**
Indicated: **5:30**
